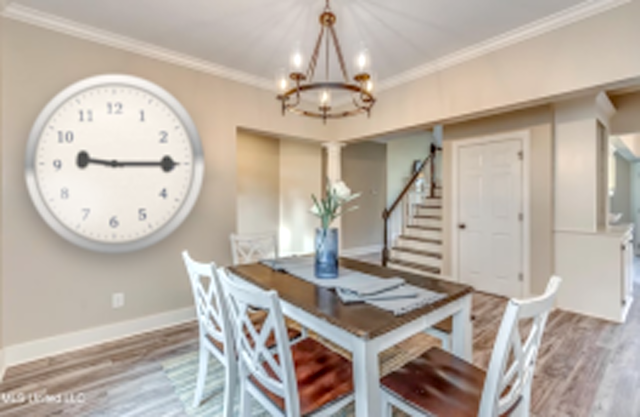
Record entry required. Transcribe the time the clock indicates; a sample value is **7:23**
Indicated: **9:15**
